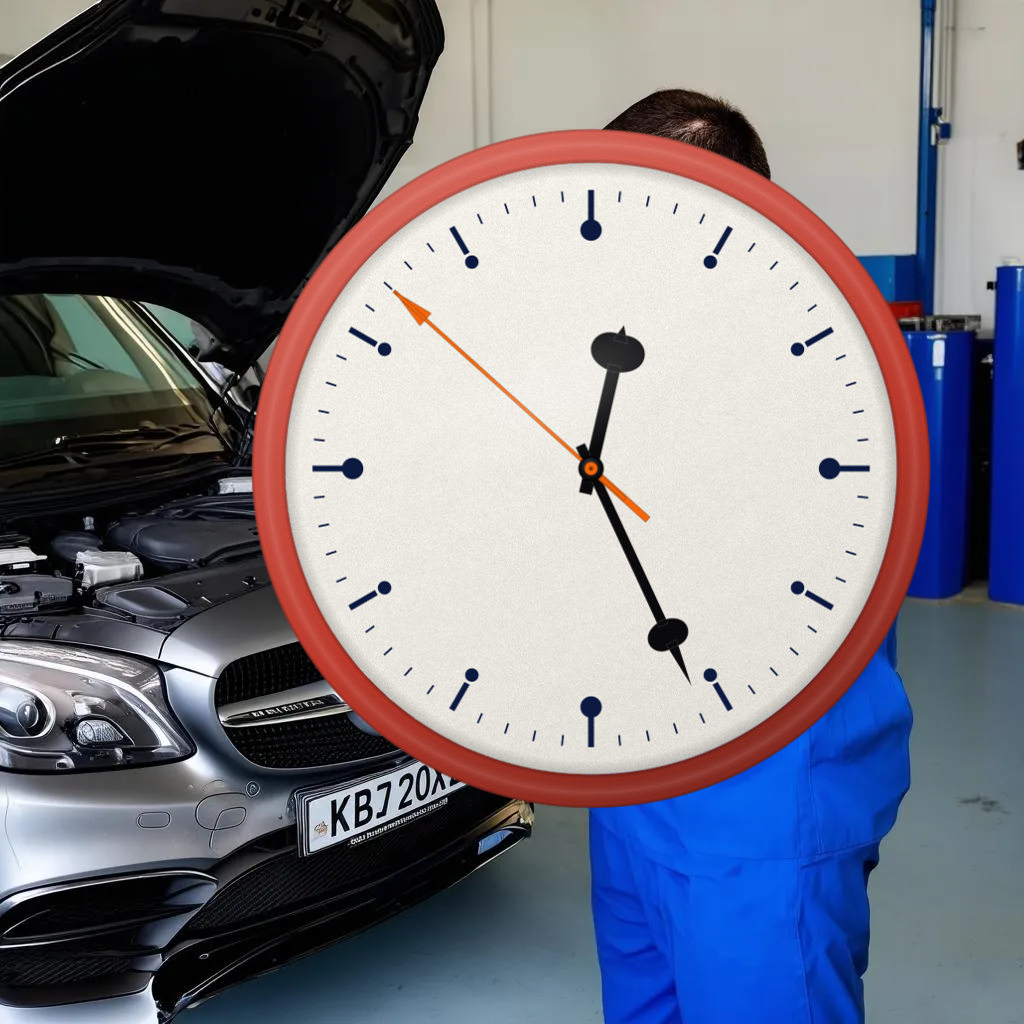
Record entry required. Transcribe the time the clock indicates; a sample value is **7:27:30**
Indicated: **12:25:52**
